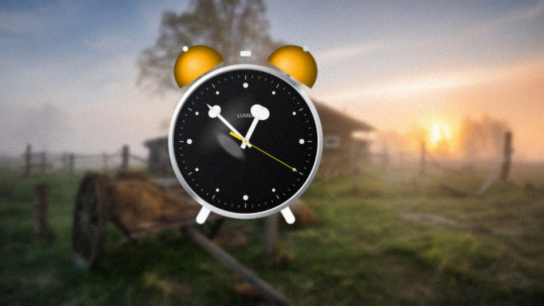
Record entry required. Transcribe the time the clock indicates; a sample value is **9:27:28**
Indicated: **12:52:20**
